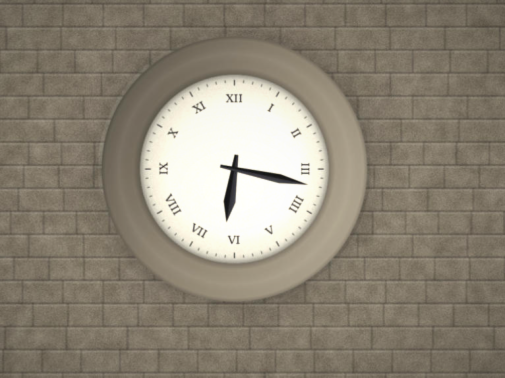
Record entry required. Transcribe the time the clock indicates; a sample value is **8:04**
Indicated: **6:17**
